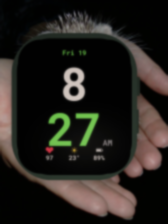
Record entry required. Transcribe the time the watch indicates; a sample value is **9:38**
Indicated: **8:27**
